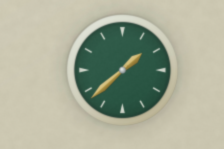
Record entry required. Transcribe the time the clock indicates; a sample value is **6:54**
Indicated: **1:38**
